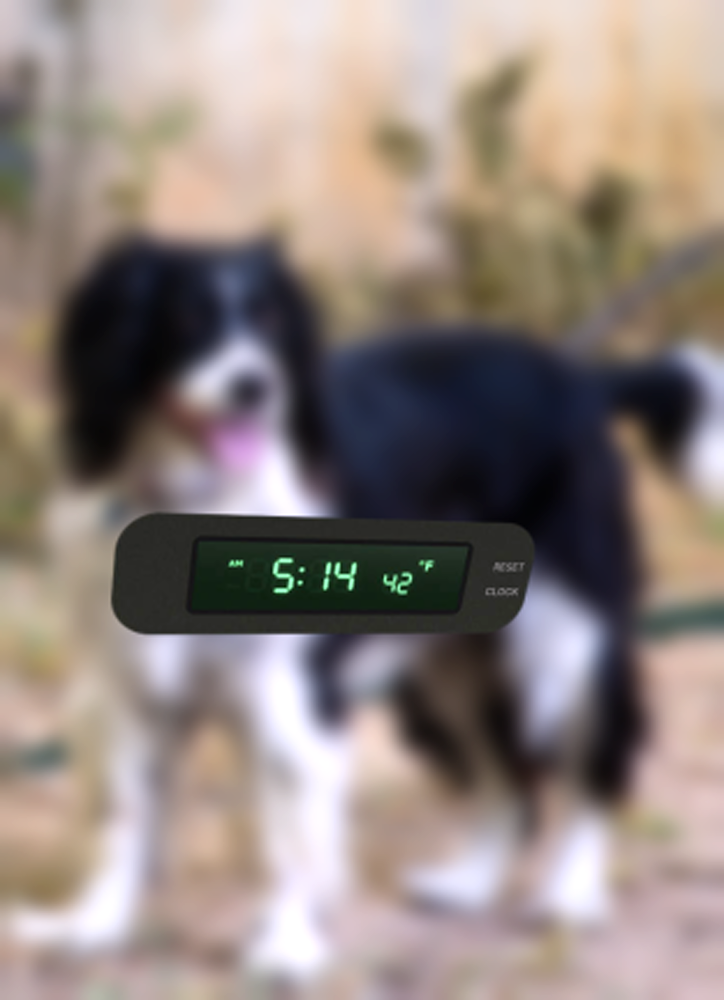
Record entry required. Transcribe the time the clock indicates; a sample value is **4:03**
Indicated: **5:14**
